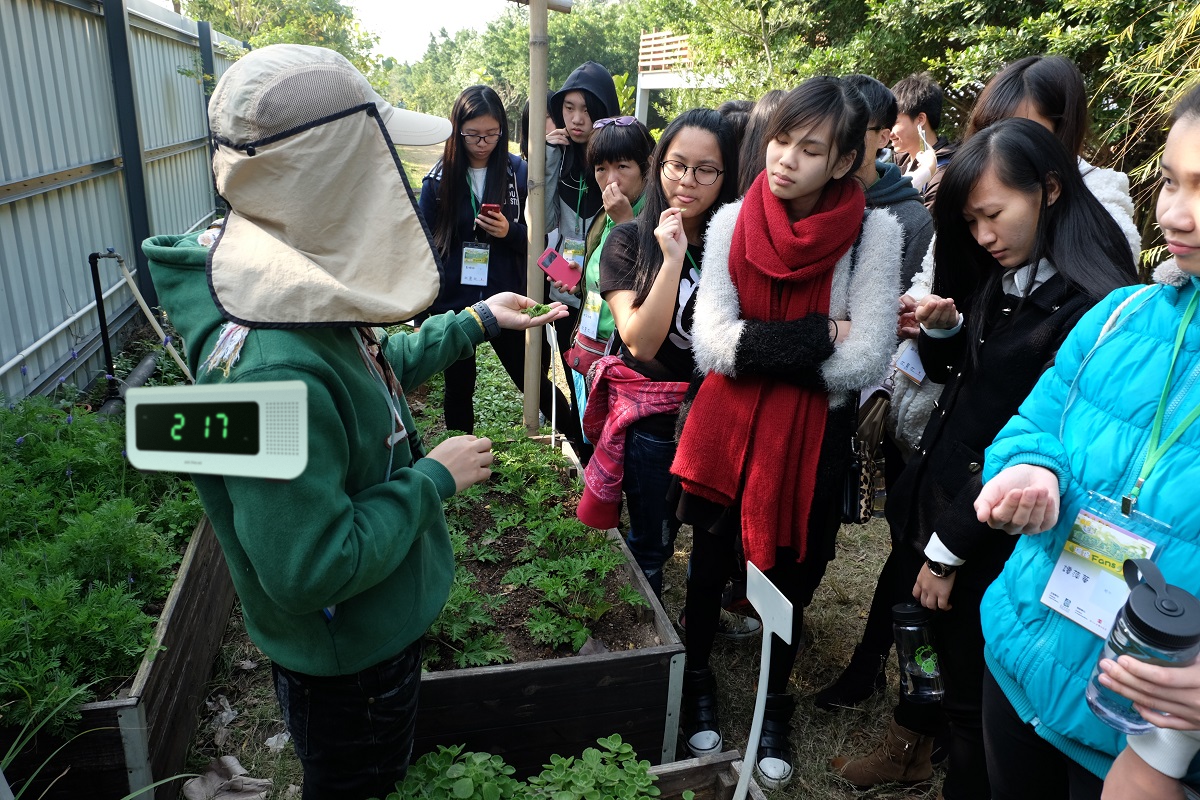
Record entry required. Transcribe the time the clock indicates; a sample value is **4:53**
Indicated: **2:17**
